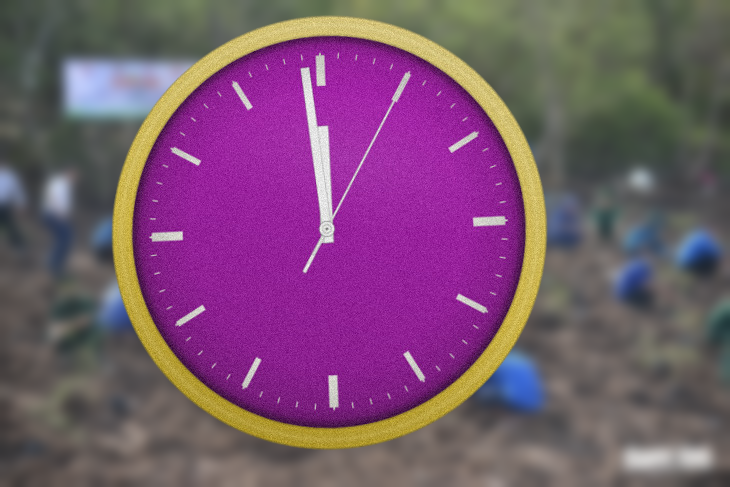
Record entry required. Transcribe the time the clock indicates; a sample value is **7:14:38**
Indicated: **11:59:05**
